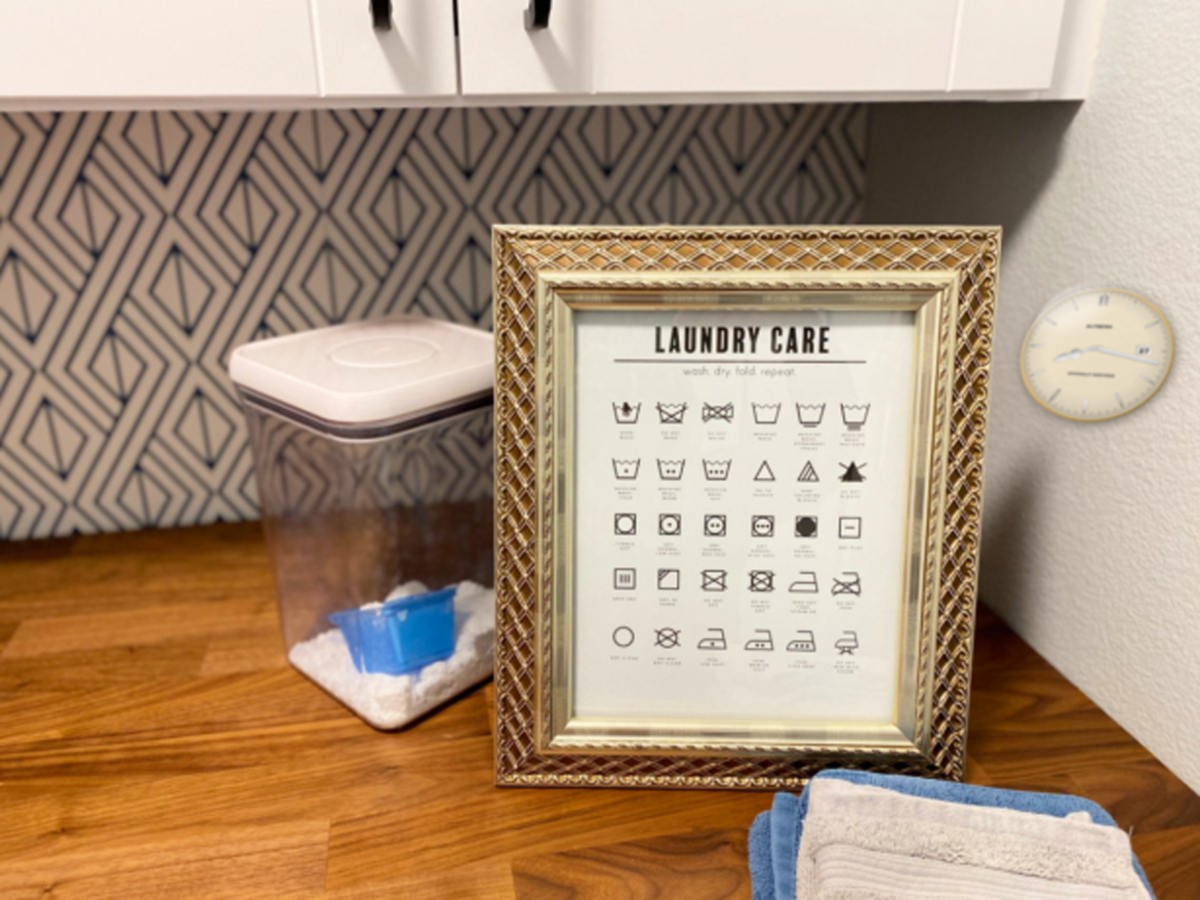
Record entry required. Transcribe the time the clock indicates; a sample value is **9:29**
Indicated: **8:17**
